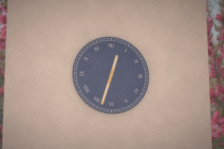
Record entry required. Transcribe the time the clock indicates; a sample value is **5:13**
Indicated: **12:33**
